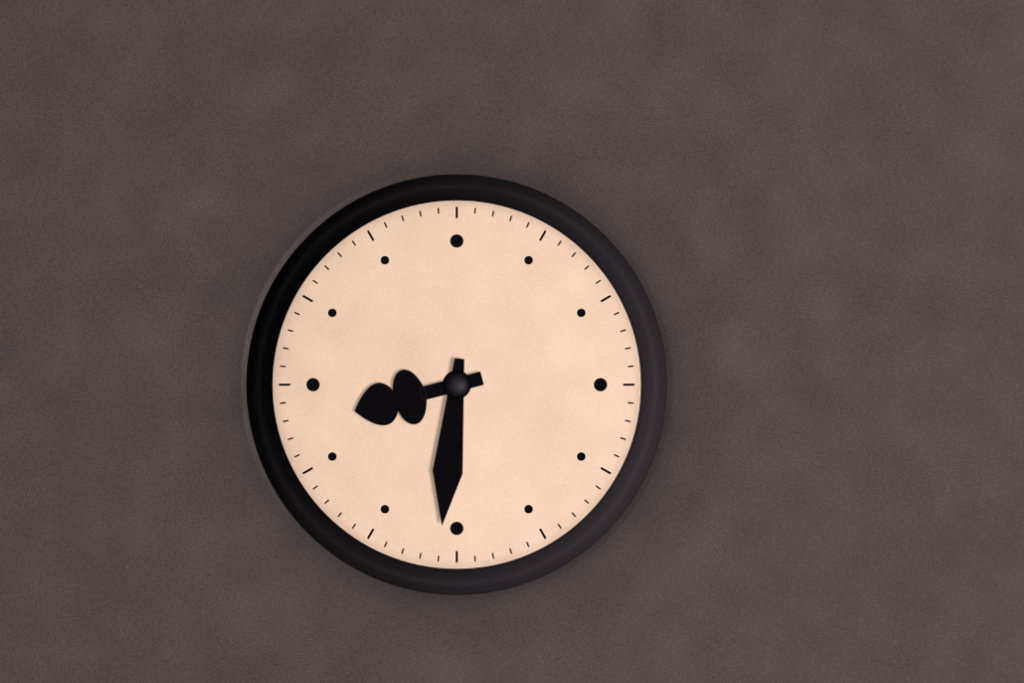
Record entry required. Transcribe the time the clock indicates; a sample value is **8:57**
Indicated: **8:31**
